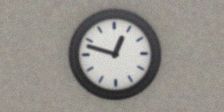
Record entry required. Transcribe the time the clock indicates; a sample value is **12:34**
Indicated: **12:48**
